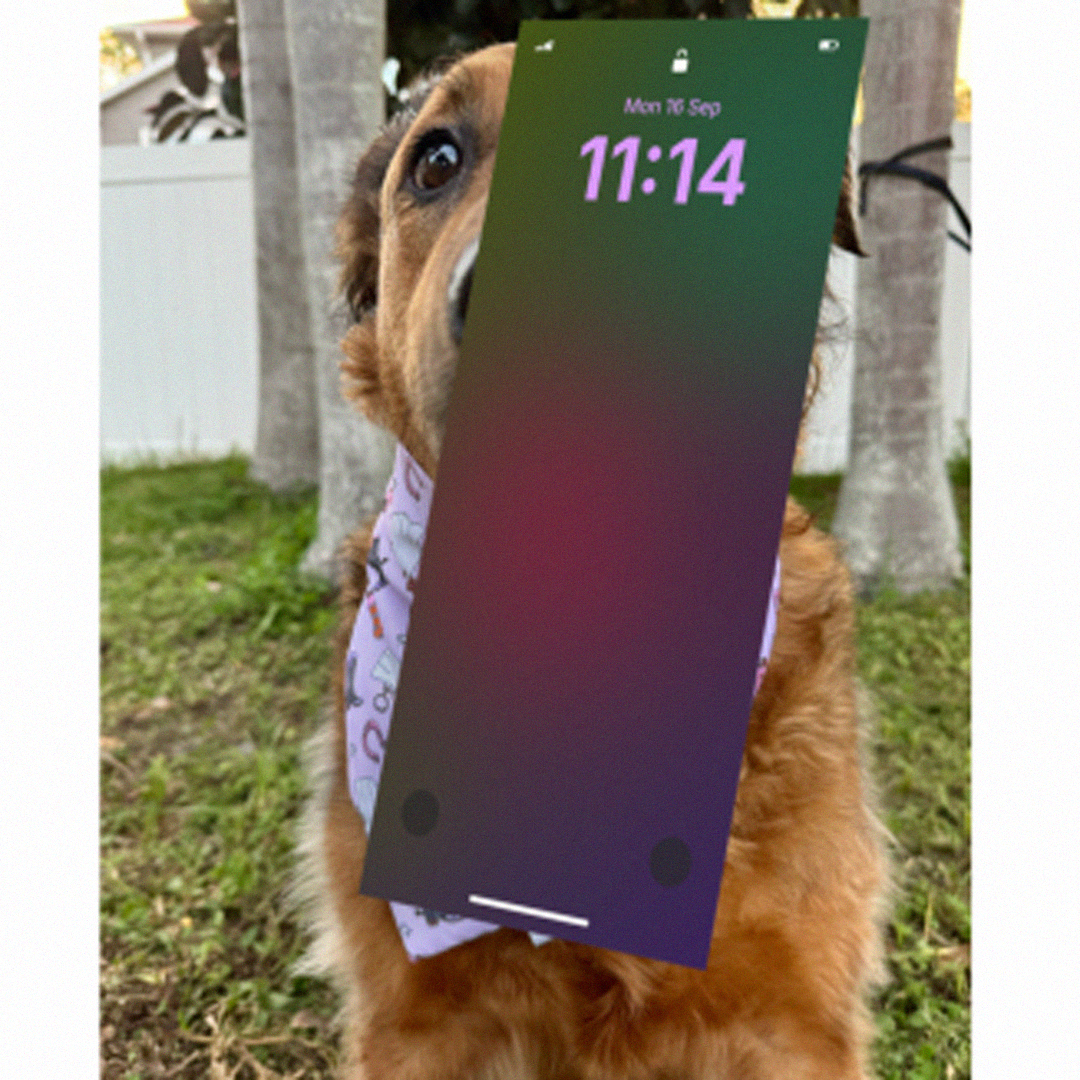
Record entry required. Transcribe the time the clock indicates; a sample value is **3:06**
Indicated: **11:14**
